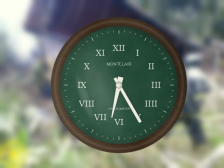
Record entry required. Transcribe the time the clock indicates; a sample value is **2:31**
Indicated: **6:25**
